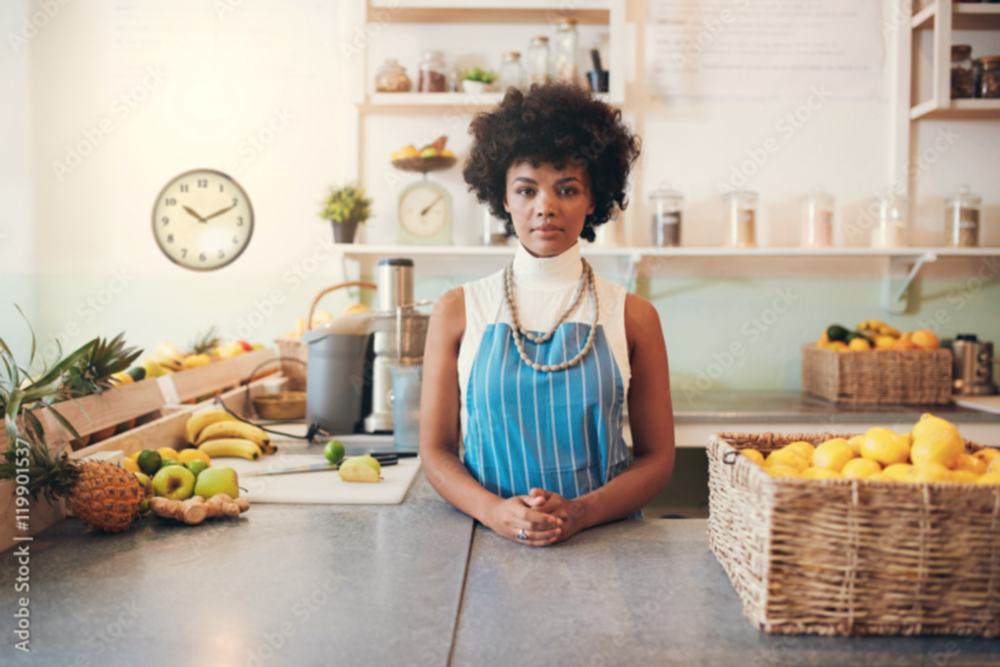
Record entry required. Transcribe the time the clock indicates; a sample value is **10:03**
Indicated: **10:11**
